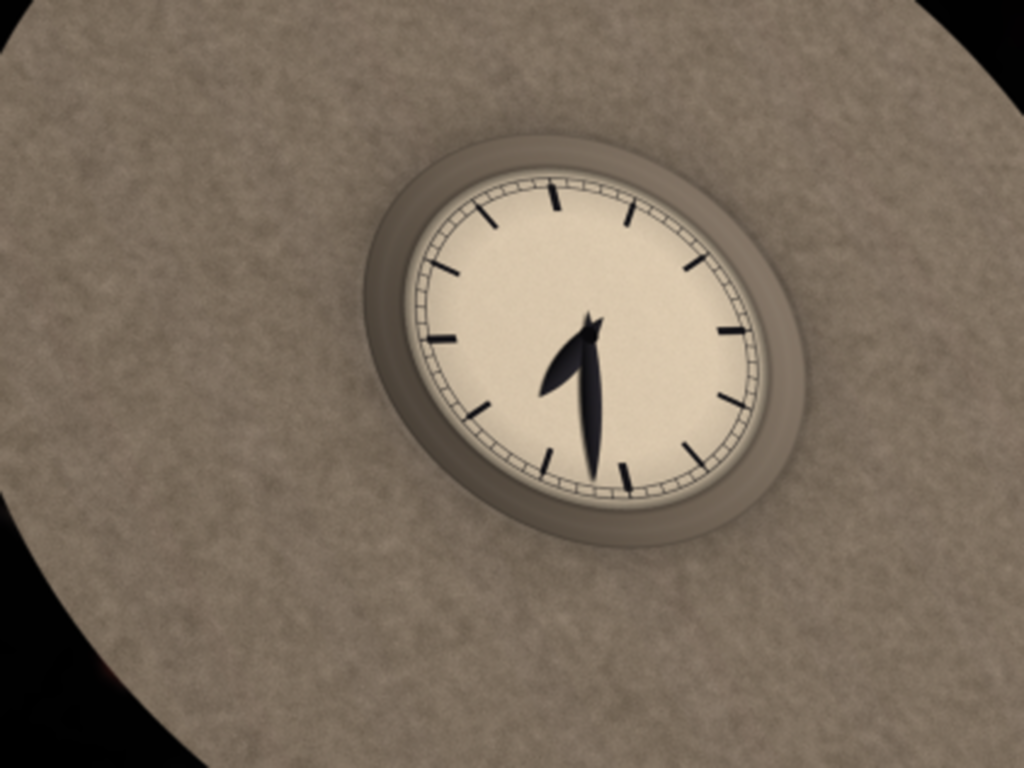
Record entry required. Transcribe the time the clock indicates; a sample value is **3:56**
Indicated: **7:32**
